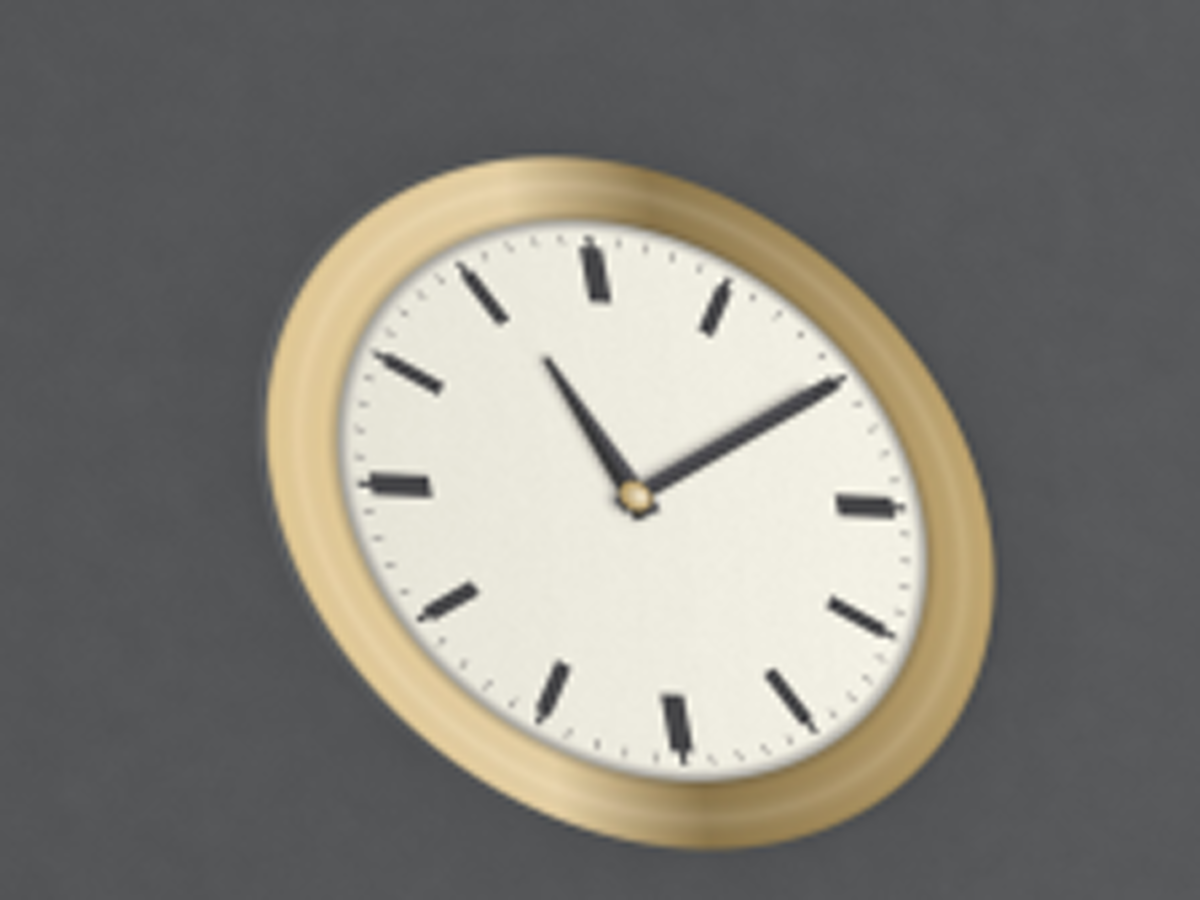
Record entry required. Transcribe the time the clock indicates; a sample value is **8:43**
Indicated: **11:10**
